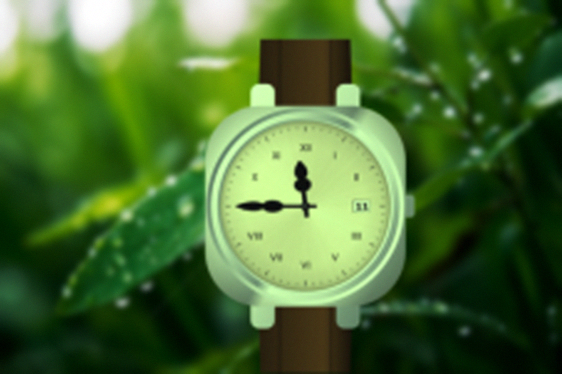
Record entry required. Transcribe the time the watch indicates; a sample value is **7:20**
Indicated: **11:45**
